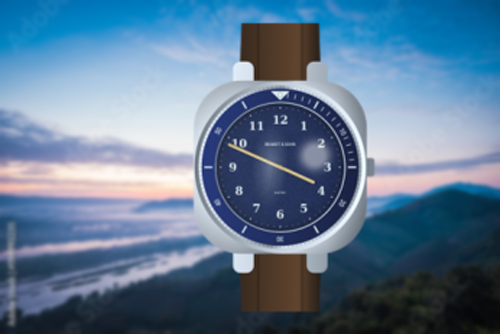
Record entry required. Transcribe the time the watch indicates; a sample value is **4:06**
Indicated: **3:49**
